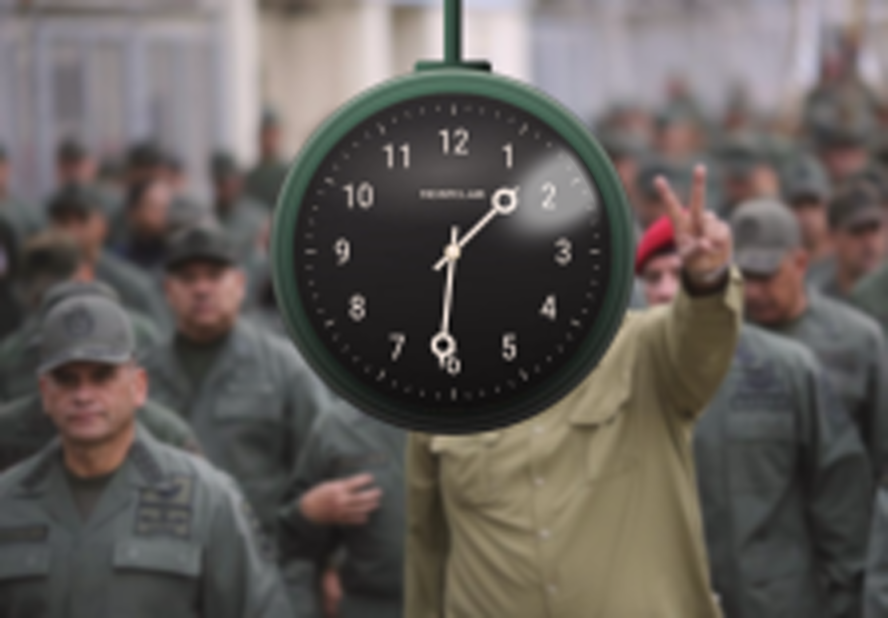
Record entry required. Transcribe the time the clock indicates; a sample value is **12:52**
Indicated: **1:31**
